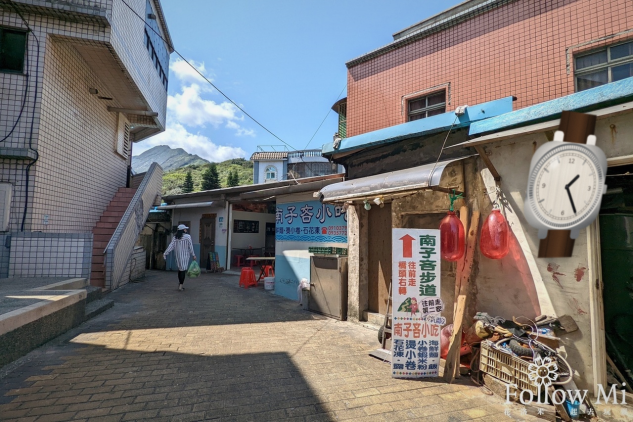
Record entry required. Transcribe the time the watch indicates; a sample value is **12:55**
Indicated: **1:25**
